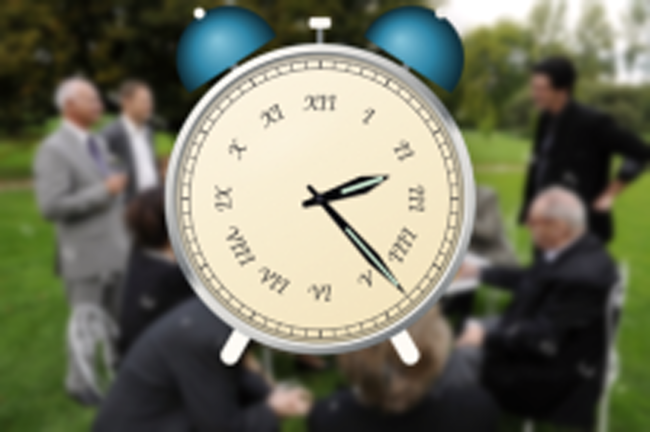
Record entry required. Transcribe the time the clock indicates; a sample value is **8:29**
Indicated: **2:23**
